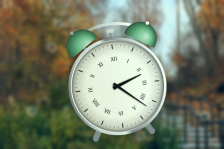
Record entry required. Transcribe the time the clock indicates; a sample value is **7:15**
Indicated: **2:22**
